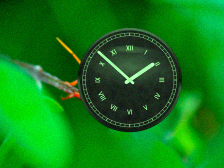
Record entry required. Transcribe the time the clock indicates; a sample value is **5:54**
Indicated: **1:52**
